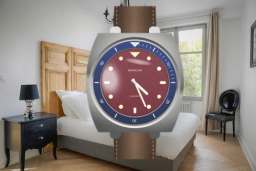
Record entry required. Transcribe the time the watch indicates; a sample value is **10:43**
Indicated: **4:26**
